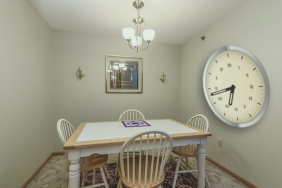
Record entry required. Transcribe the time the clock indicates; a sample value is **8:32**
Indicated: **6:43**
